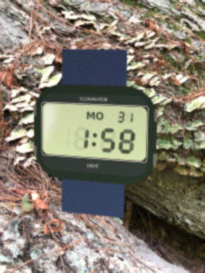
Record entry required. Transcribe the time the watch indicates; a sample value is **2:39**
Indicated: **1:58**
